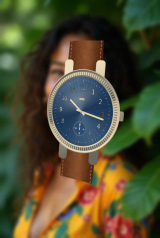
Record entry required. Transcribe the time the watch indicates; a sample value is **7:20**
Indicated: **10:17**
